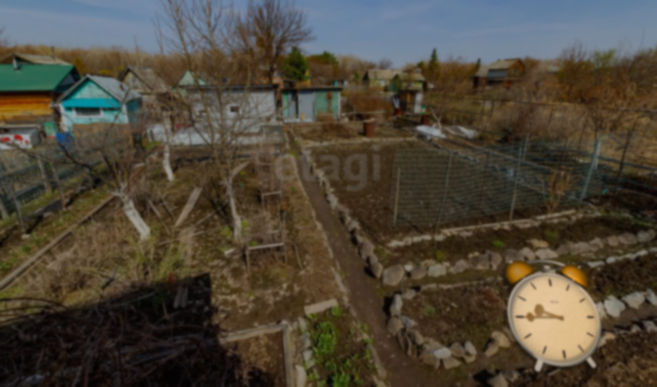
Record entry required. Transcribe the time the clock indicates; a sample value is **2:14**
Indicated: **9:45**
